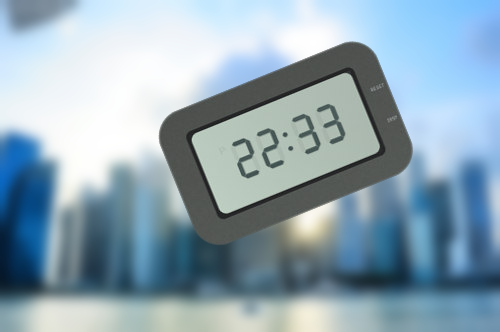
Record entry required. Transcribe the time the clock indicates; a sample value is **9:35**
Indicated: **22:33**
